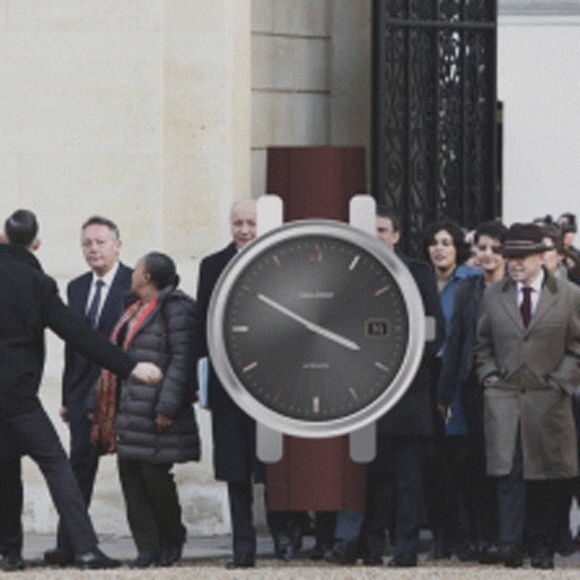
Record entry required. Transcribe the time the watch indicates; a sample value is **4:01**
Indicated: **3:50**
